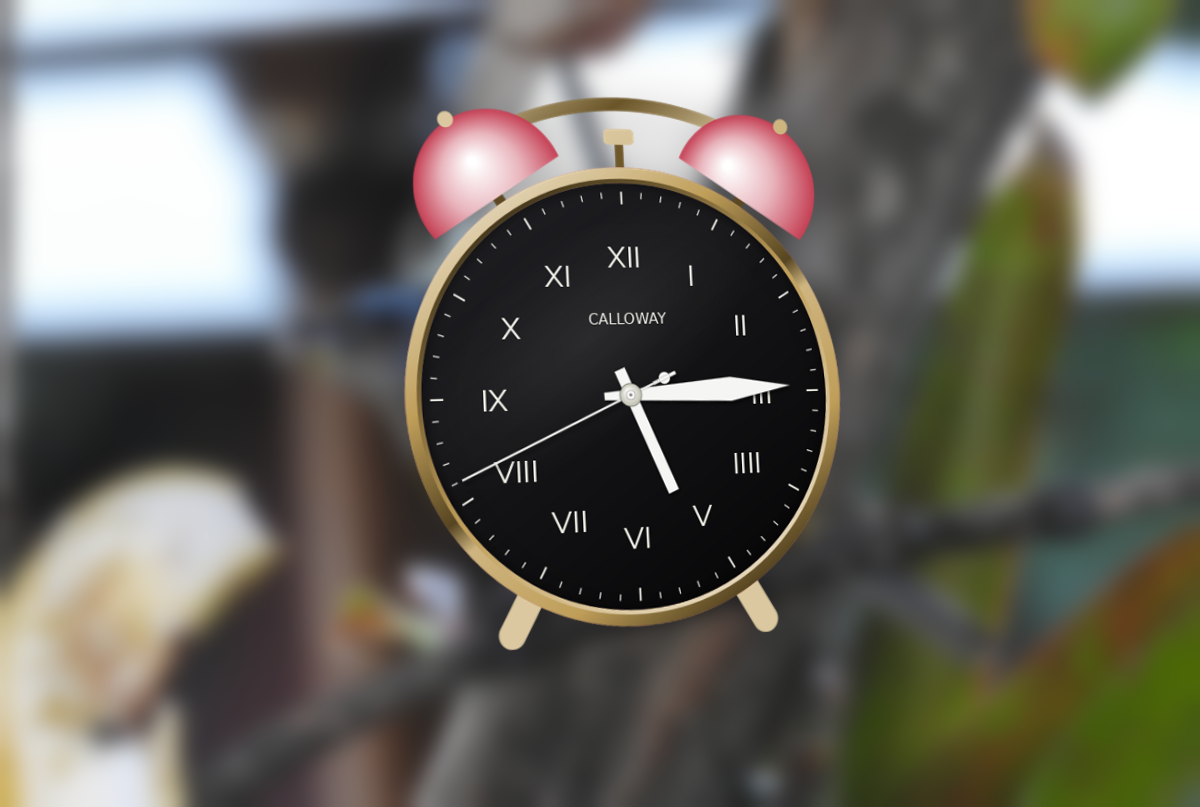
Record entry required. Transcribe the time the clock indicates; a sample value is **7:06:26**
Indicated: **5:14:41**
